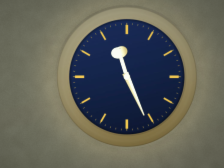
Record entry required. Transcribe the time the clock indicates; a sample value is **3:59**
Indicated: **11:26**
